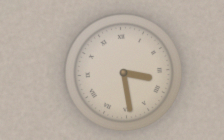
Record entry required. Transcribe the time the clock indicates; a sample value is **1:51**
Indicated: **3:29**
